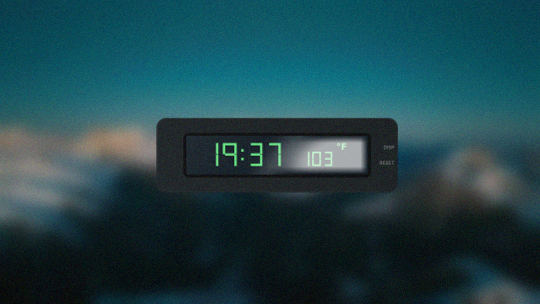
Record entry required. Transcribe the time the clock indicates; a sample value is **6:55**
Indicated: **19:37**
